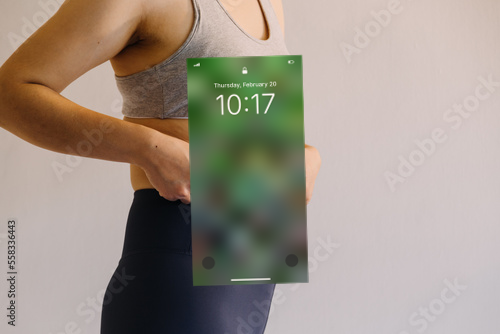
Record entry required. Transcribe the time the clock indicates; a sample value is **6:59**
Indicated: **10:17**
